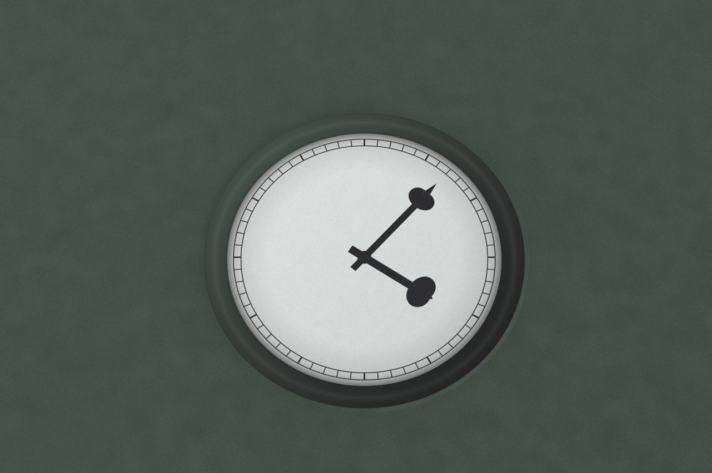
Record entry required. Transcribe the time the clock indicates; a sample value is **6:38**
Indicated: **4:07**
